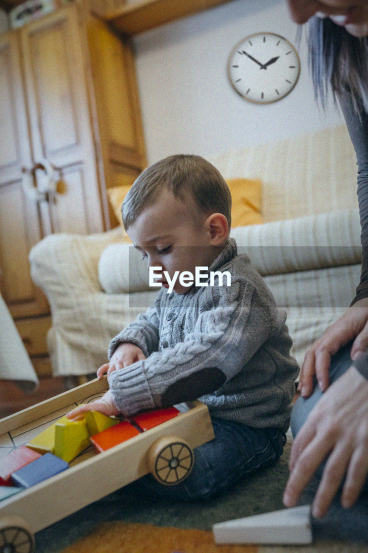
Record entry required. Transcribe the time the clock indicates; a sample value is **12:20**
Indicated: **1:51**
